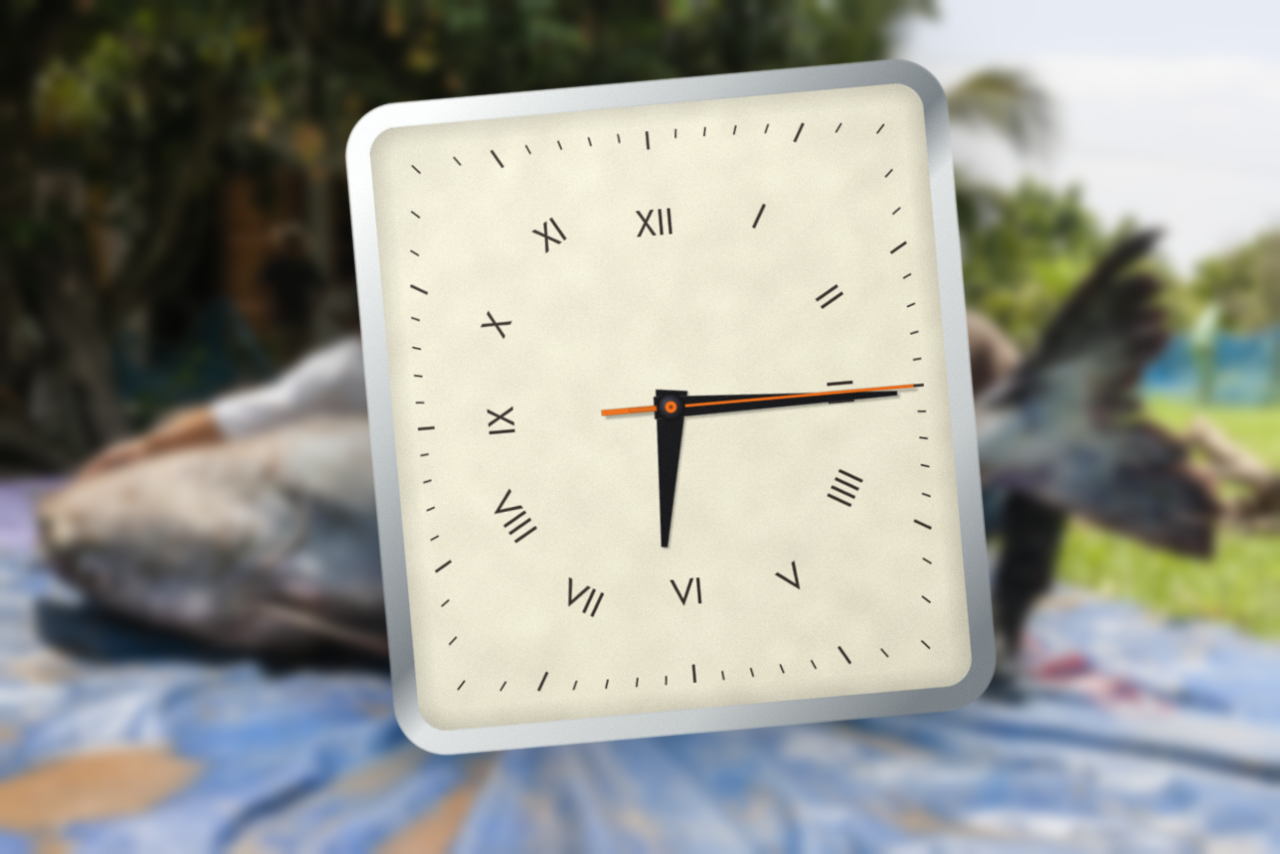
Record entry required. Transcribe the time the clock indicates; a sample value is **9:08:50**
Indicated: **6:15:15**
